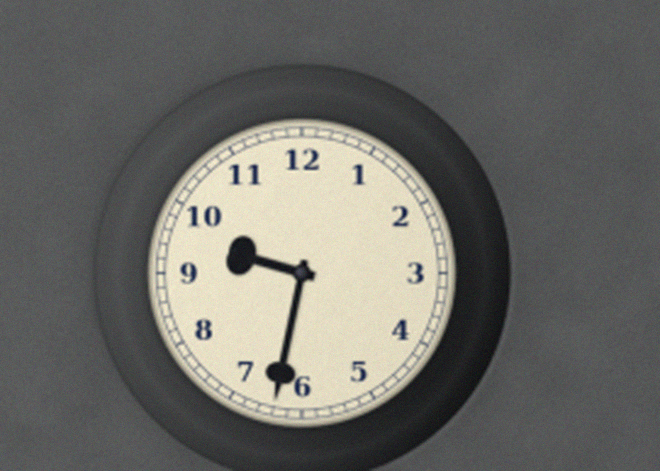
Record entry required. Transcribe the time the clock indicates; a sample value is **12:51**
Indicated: **9:32**
